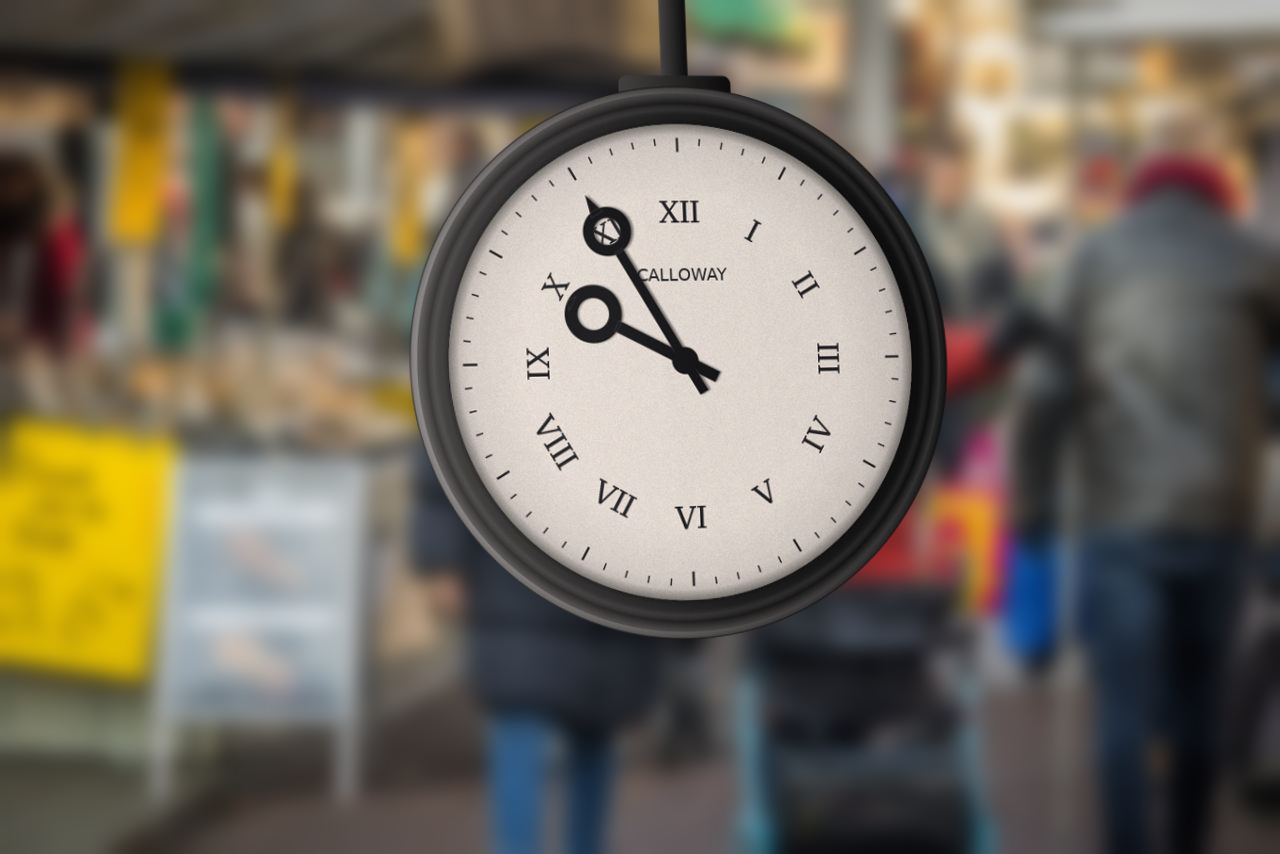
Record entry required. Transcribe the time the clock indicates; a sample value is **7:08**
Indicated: **9:55**
